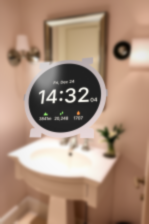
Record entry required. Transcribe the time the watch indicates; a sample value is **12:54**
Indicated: **14:32**
